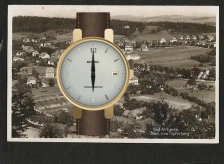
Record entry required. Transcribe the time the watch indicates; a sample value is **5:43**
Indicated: **6:00**
